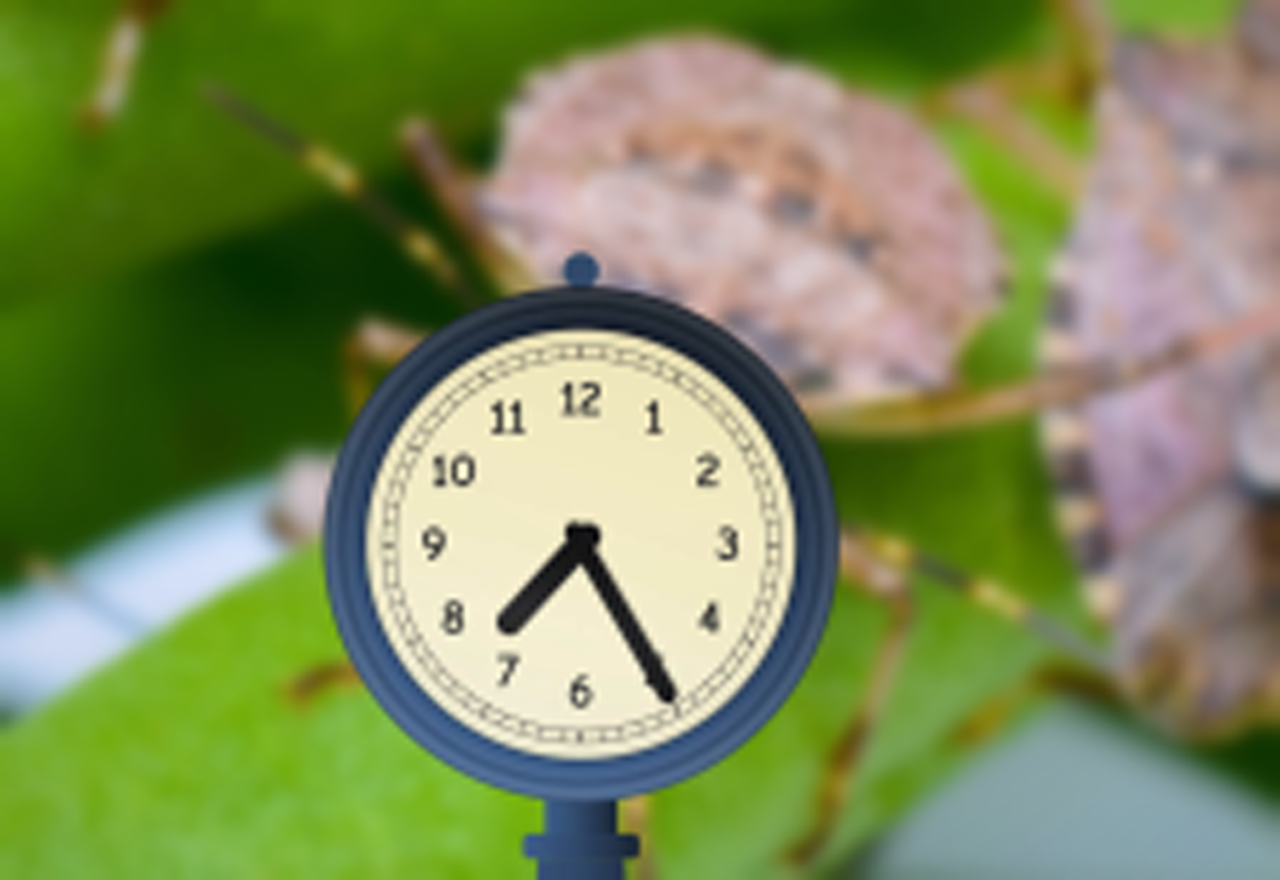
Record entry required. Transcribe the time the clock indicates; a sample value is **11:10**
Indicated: **7:25**
